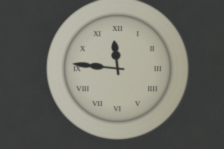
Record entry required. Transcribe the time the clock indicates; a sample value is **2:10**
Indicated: **11:46**
